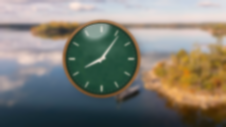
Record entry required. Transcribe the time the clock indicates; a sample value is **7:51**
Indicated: **8:06**
